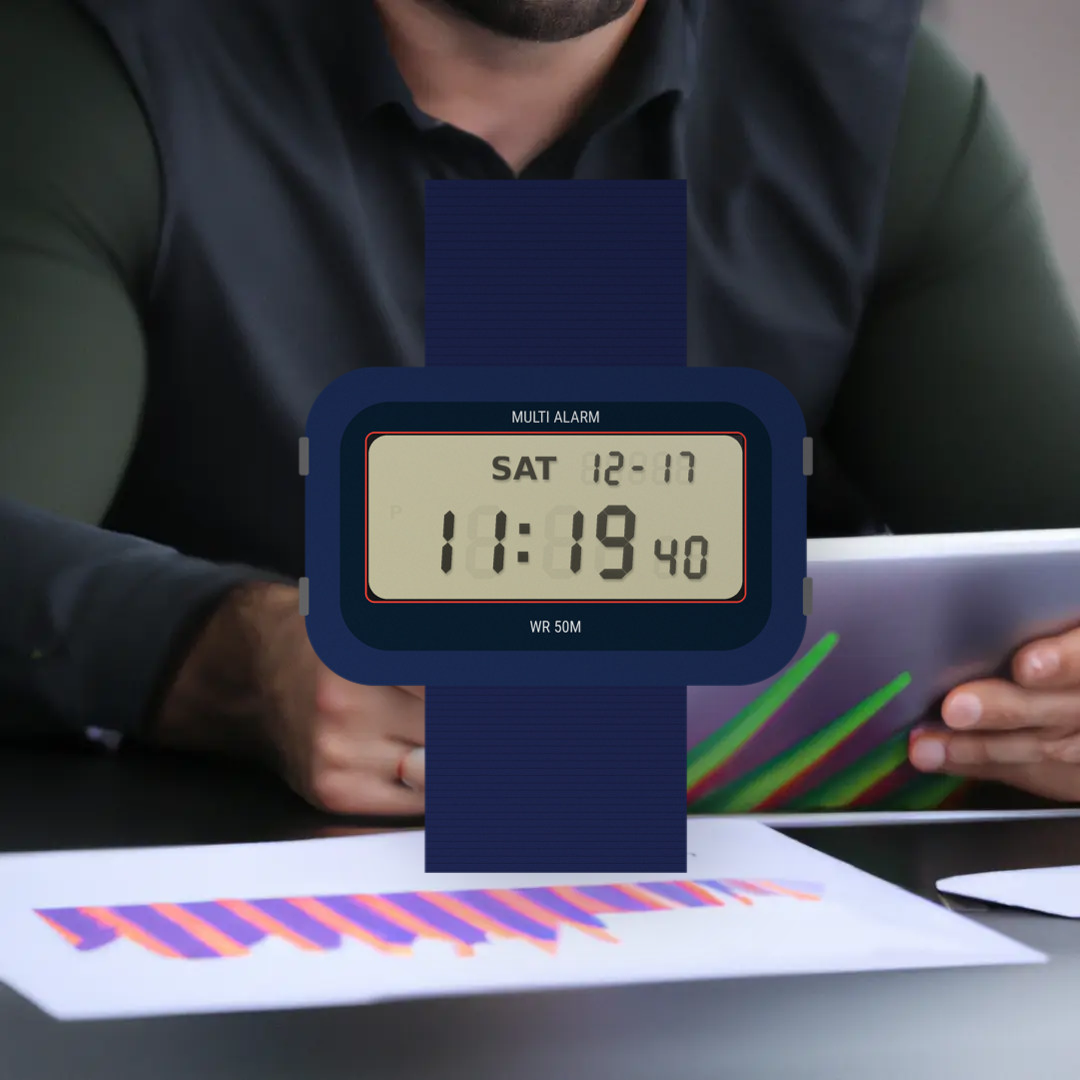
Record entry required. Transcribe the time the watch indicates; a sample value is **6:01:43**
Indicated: **11:19:40**
